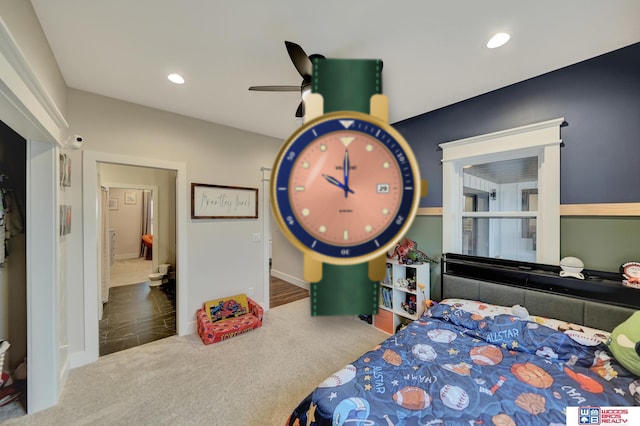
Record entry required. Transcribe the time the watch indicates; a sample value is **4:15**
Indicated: **10:00**
